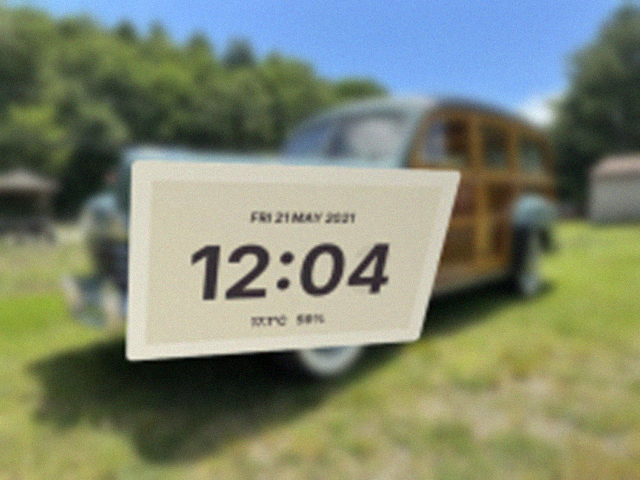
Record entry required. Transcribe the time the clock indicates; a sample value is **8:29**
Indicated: **12:04**
